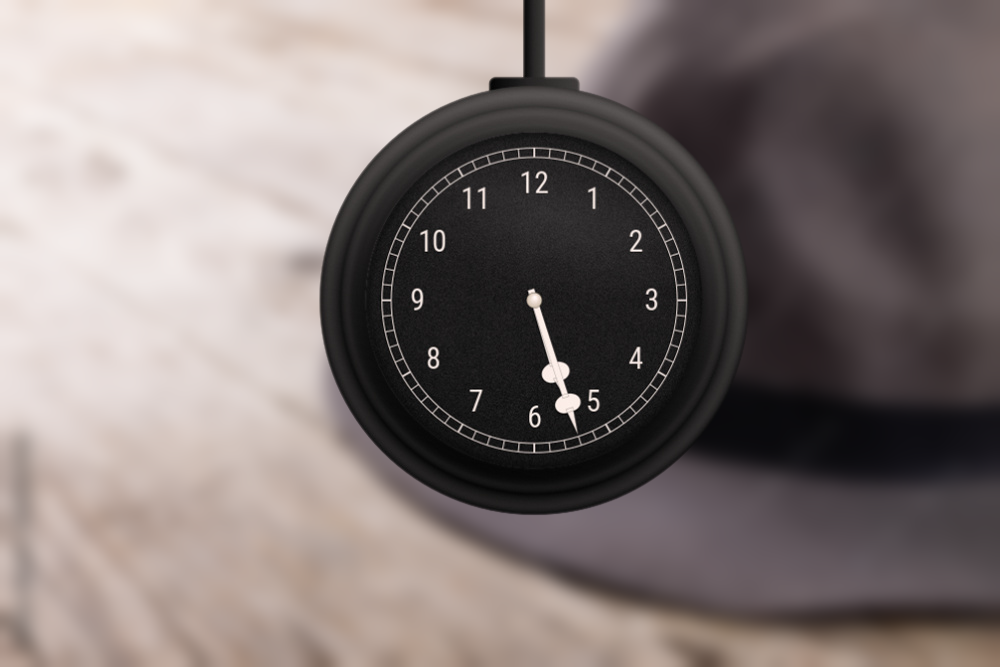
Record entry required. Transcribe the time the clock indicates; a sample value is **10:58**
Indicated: **5:27**
